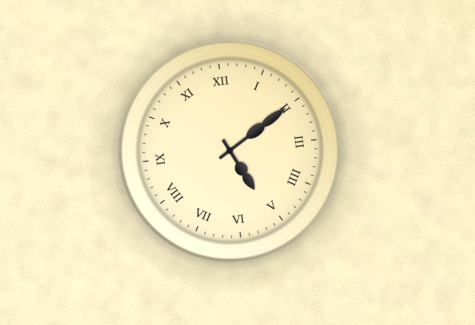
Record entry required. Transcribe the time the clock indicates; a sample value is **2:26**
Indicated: **5:10**
